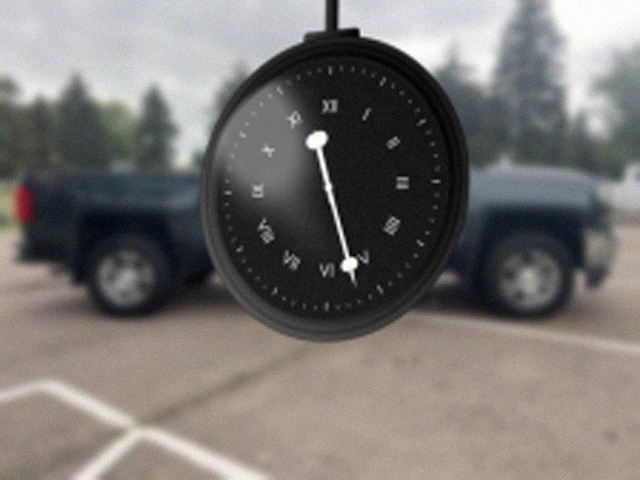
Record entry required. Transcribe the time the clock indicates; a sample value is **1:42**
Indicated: **11:27**
